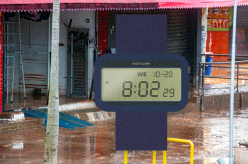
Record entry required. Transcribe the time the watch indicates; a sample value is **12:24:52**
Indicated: **8:02:29**
